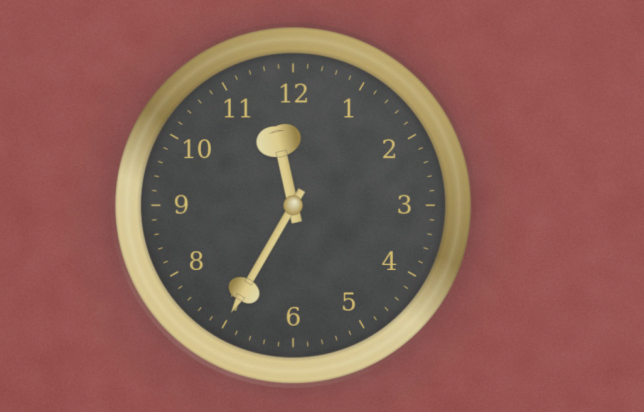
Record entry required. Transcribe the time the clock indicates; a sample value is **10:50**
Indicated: **11:35**
